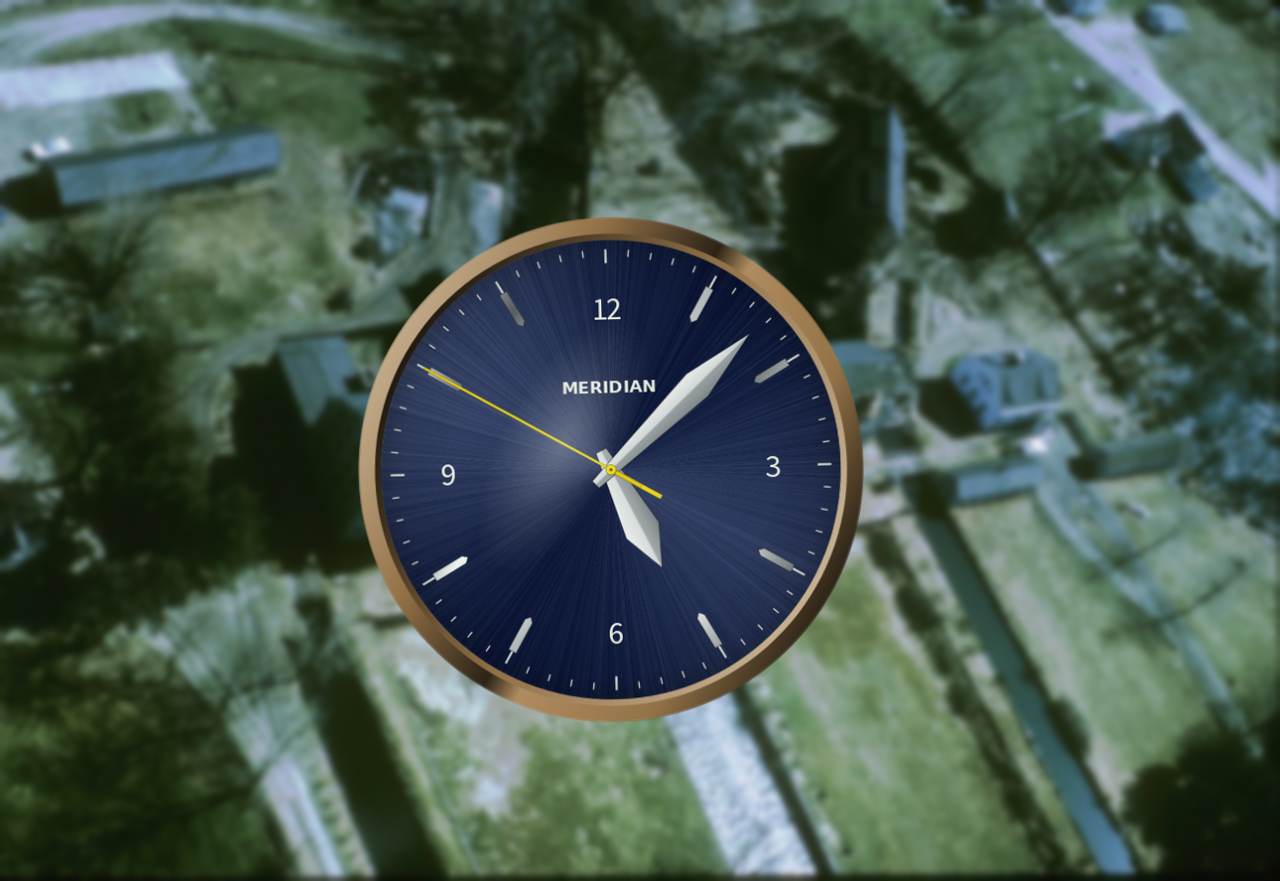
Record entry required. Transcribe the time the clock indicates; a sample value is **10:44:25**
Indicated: **5:07:50**
